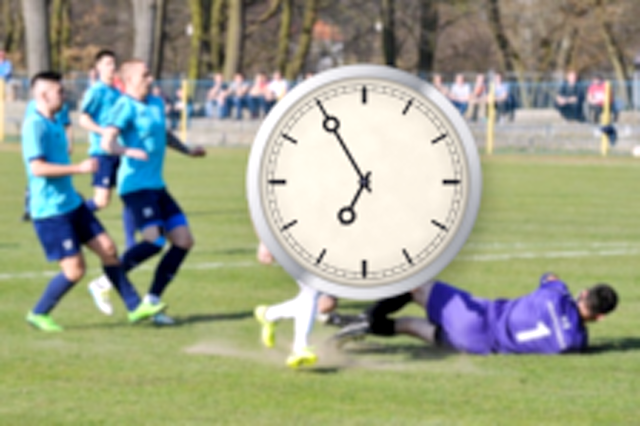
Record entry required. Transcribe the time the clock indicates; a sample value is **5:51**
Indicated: **6:55**
